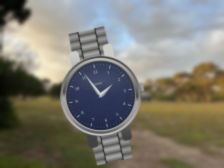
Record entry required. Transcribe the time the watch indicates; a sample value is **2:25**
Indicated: **1:56**
